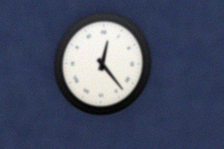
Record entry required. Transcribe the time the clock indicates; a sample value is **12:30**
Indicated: **12:23**
